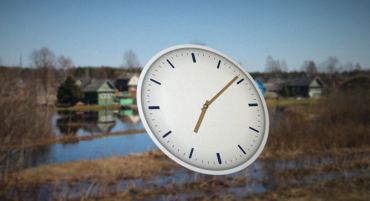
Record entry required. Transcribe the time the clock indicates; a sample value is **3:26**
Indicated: **7:09**
